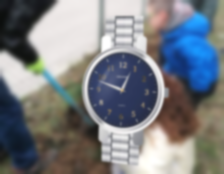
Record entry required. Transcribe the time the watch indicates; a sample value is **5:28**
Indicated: **12:48**
